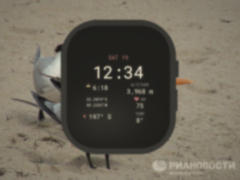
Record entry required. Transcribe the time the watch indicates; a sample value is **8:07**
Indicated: **12:34**
